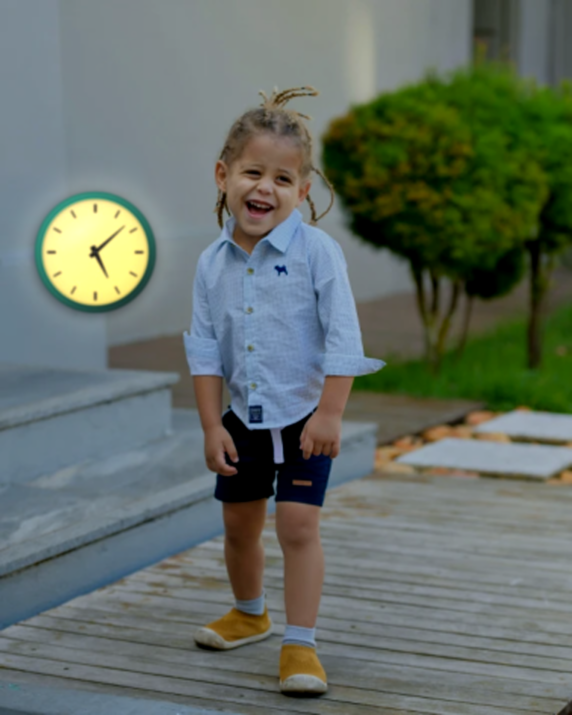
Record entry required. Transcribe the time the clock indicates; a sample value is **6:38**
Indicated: **5:08**
